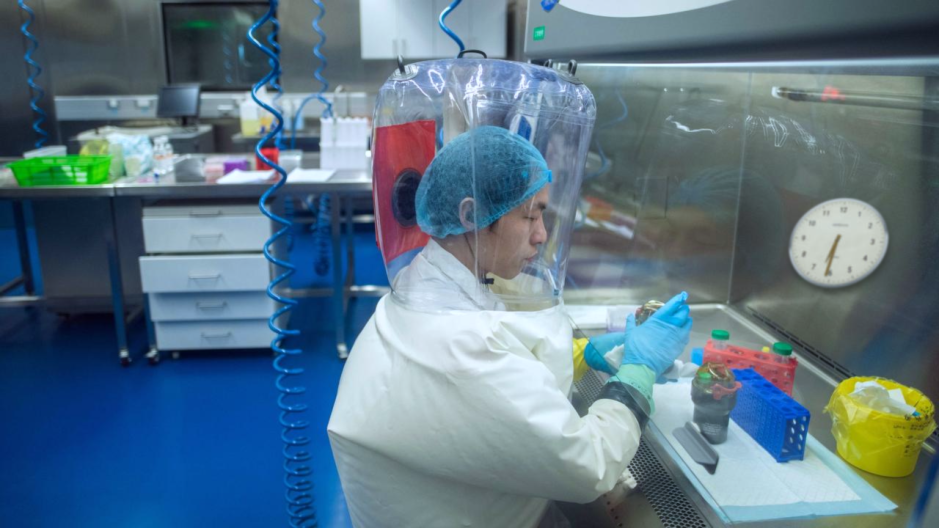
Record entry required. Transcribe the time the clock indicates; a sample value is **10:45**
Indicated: **6:31**
